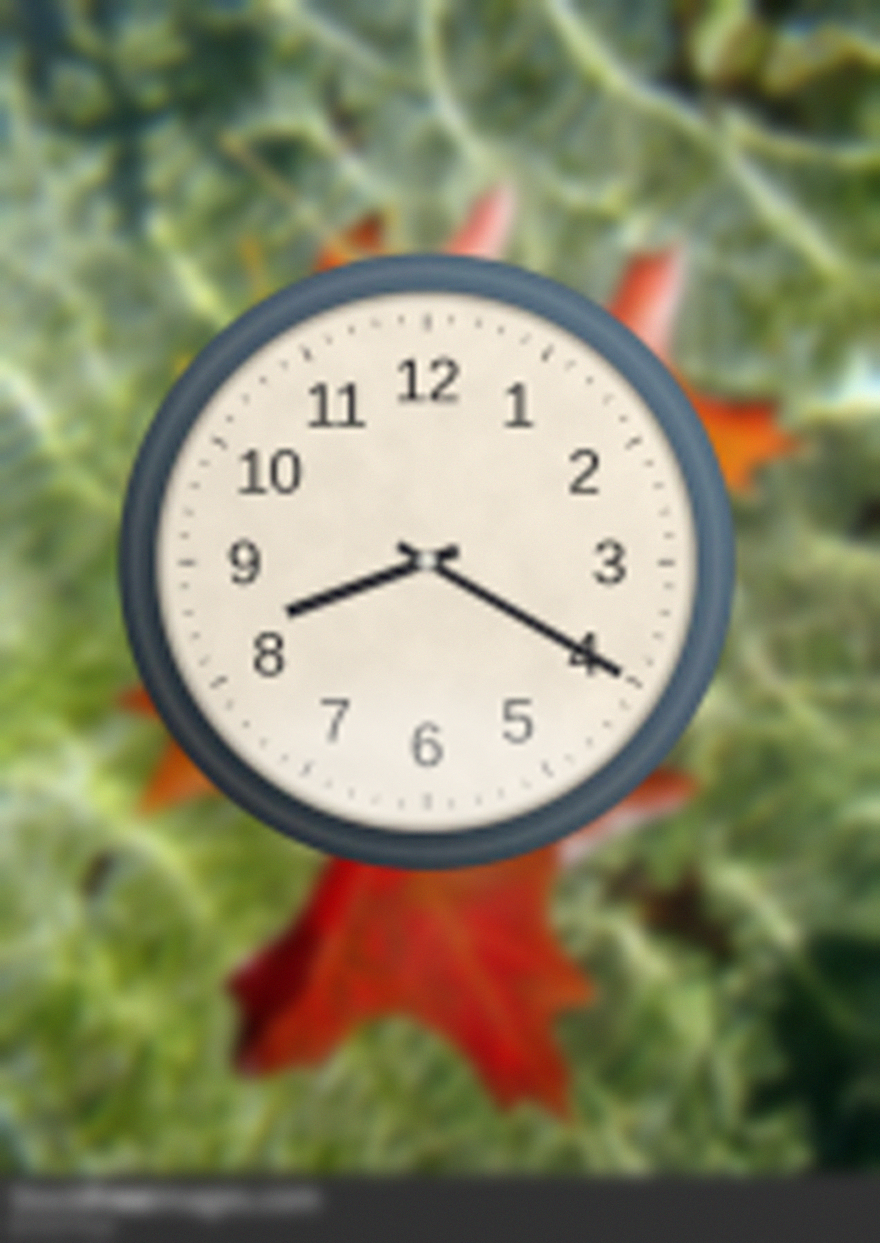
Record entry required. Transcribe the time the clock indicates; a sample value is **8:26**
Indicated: **8:20**
